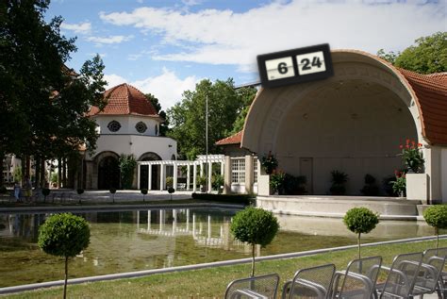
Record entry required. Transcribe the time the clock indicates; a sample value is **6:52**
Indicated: **6:24**
